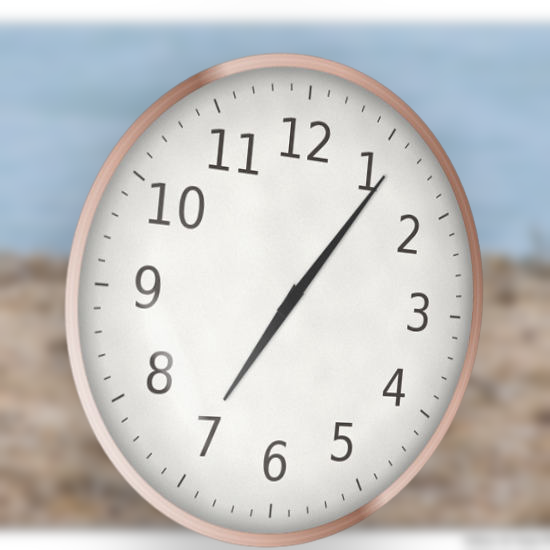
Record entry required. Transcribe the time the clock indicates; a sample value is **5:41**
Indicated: **7:06**
